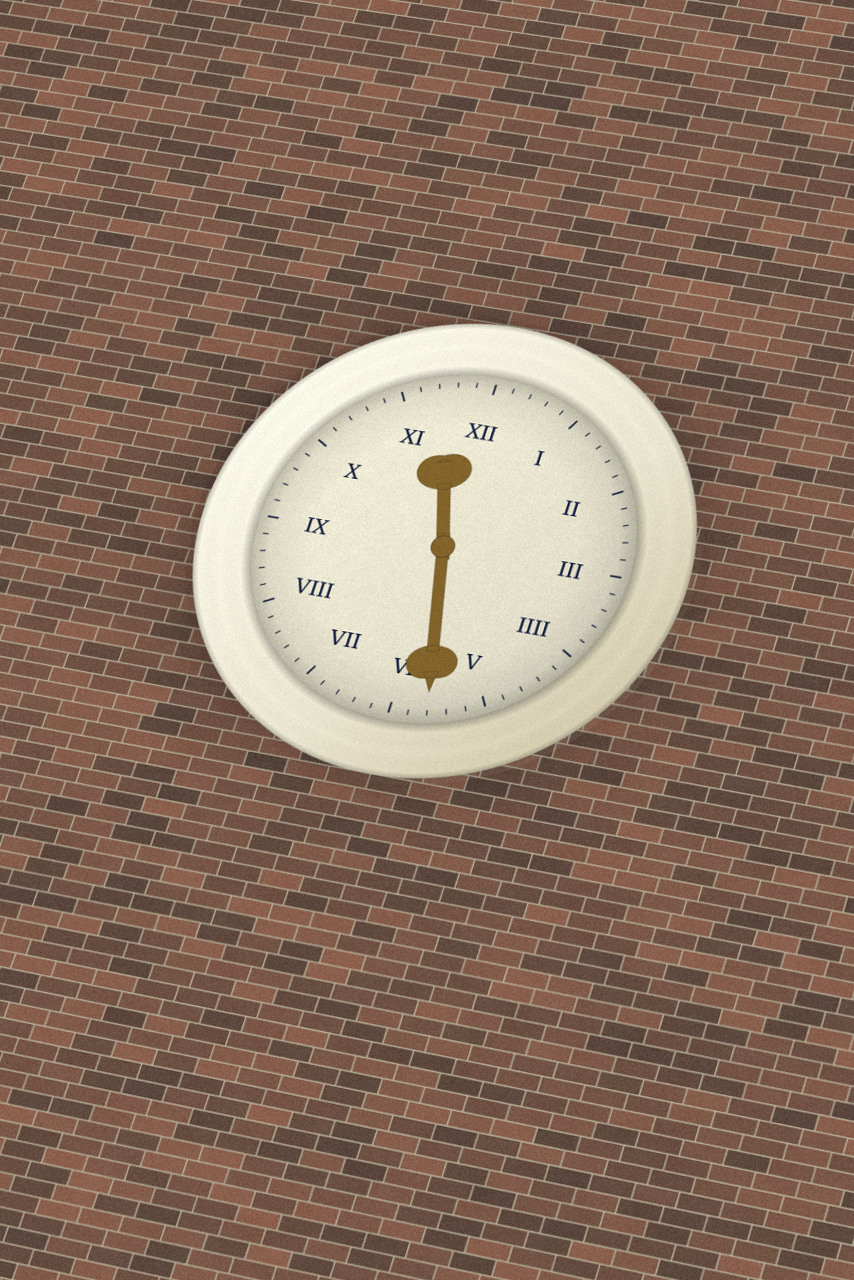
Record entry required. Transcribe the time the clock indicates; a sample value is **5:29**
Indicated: **11:28**
